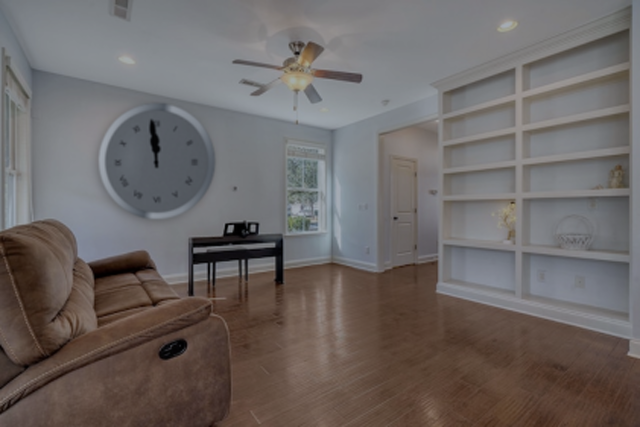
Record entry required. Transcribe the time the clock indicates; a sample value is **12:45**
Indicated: **11:59**
